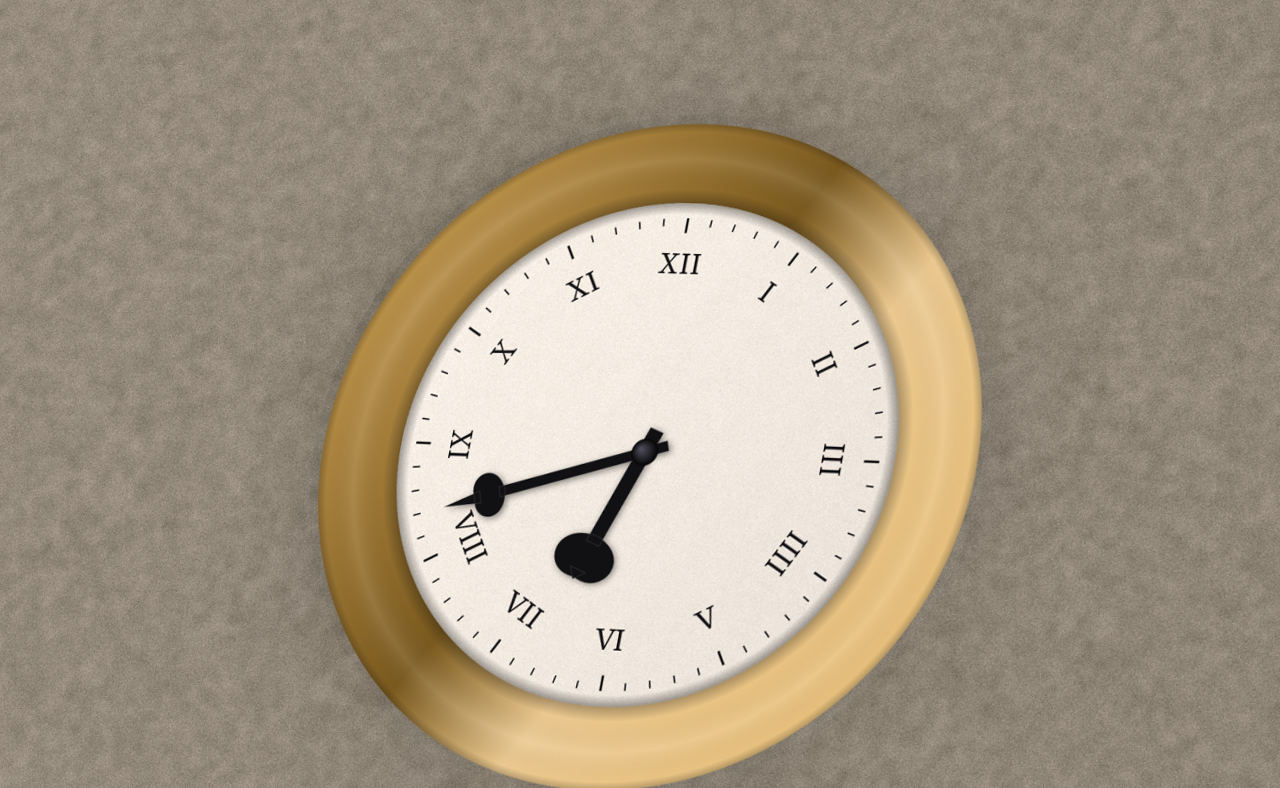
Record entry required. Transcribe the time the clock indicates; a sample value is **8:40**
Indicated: **6:42**
